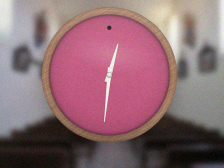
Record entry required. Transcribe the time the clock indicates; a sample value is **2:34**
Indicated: **12:31**
